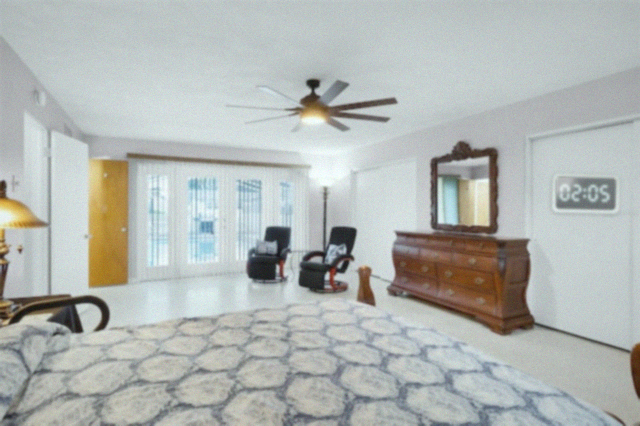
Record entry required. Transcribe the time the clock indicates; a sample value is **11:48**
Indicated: **2:05**
